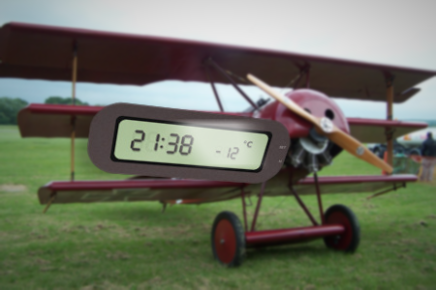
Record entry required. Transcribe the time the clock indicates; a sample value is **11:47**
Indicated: **21:38**
